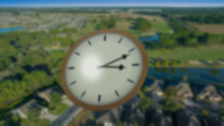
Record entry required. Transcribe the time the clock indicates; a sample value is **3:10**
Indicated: **3:11**
